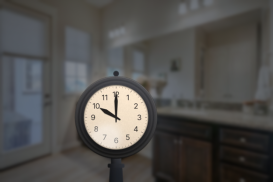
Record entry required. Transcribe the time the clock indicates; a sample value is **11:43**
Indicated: **10:00**
